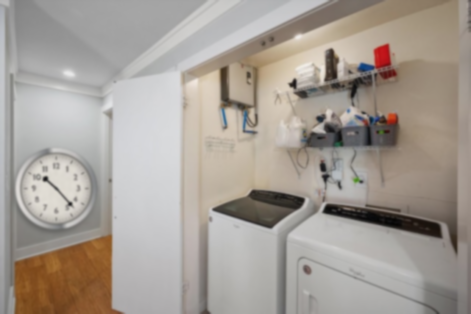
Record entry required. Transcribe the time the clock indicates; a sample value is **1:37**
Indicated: **10:23**
